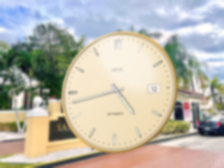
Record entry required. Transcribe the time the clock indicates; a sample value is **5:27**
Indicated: **4:43**
